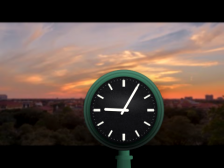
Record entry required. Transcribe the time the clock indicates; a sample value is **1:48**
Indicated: **9:05**
